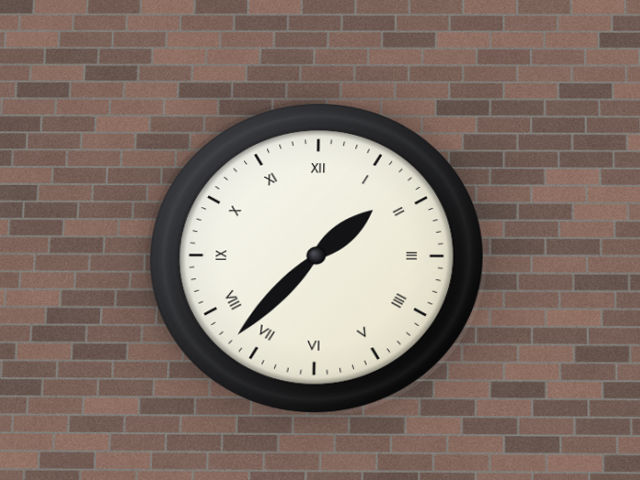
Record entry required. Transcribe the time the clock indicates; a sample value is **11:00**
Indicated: **1:37**
